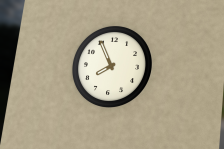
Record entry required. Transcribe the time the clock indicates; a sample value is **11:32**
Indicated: **7:55**
